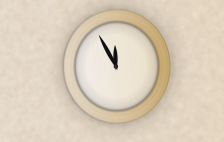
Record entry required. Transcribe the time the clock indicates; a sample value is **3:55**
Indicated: **11:55**
